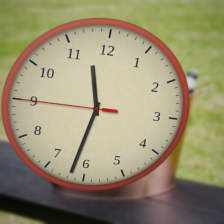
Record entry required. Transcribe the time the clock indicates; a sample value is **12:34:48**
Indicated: **11:31:45**
